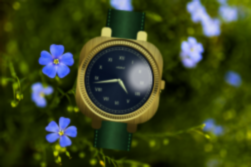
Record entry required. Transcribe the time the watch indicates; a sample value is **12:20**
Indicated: **4:43**
